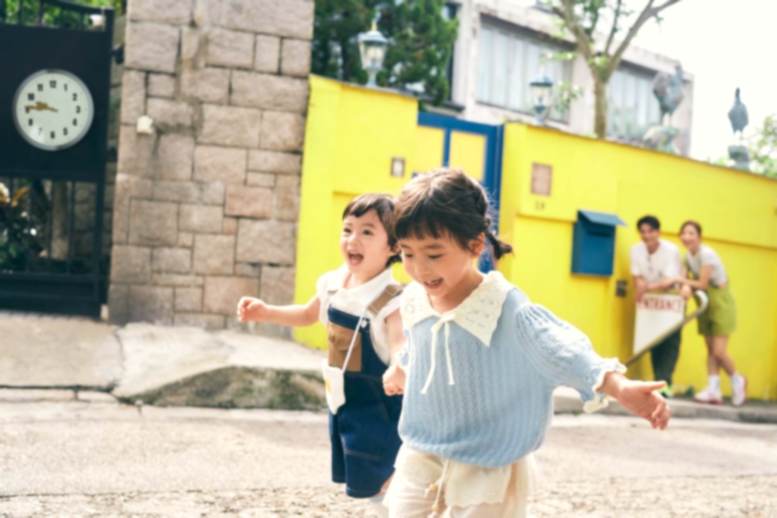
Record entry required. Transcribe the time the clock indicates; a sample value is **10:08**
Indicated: **9:46**
